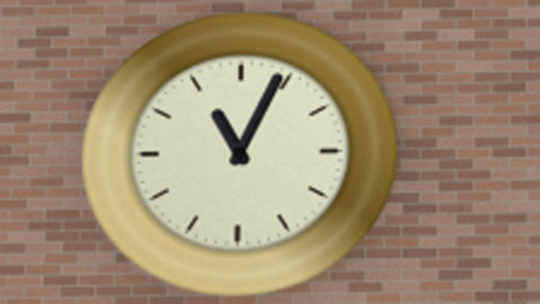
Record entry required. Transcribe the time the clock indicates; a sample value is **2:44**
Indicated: **11:04**
